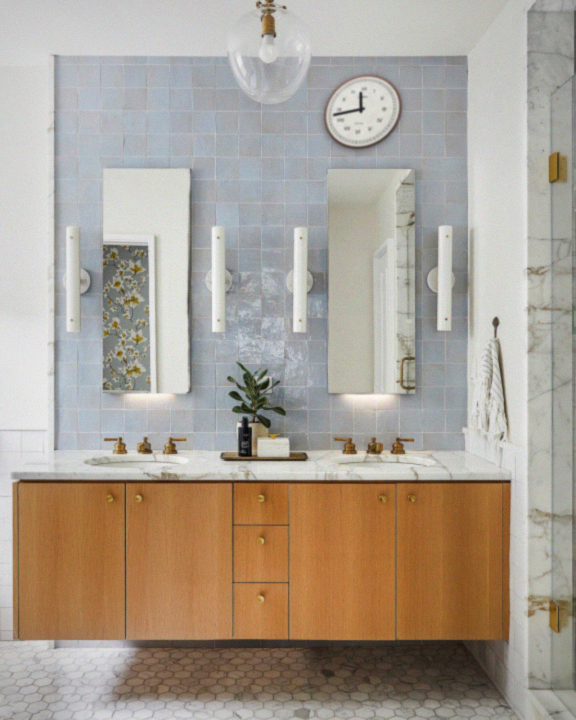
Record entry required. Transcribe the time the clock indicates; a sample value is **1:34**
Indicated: **11:43**
